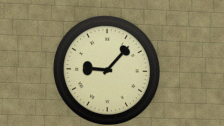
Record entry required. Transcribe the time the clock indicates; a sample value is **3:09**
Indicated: **9:07**
